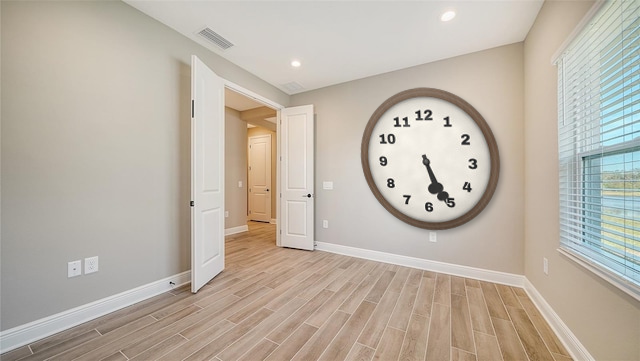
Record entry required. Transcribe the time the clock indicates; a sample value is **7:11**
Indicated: **5:26**
